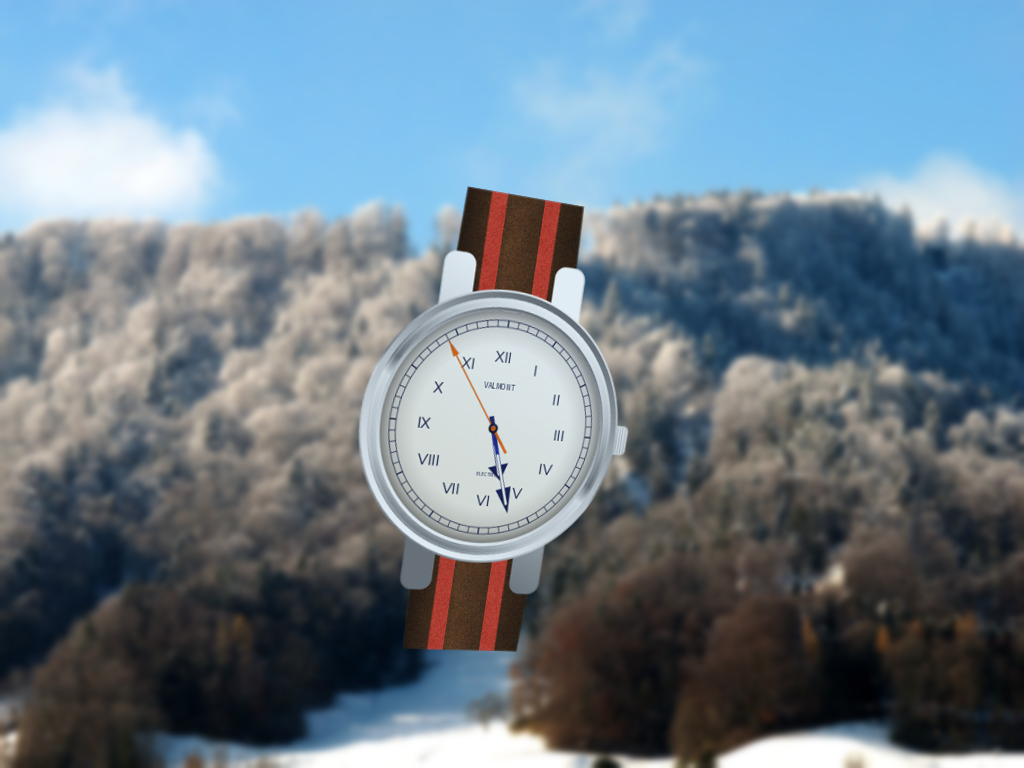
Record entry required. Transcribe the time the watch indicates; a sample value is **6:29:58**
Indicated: **5:26:54**
